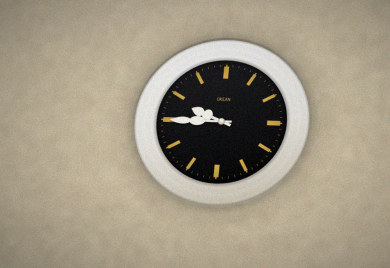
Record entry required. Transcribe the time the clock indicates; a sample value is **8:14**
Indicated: **9:45**
